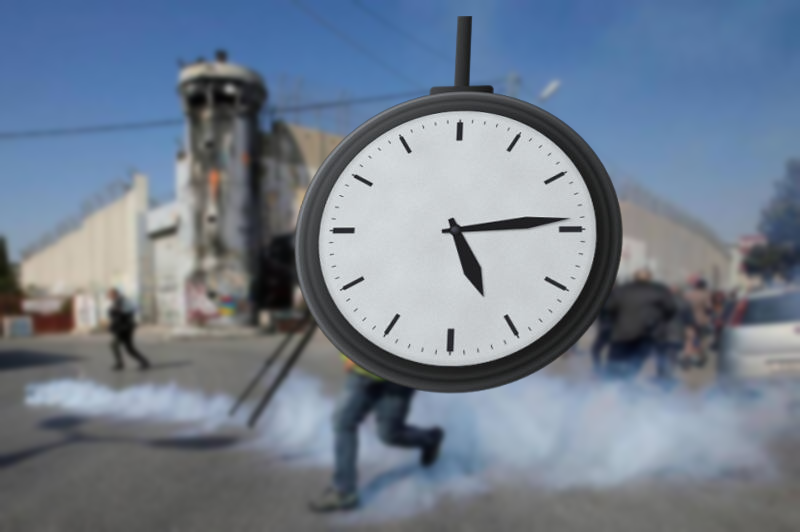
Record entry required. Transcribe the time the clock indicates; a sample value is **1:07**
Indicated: **5:14**
